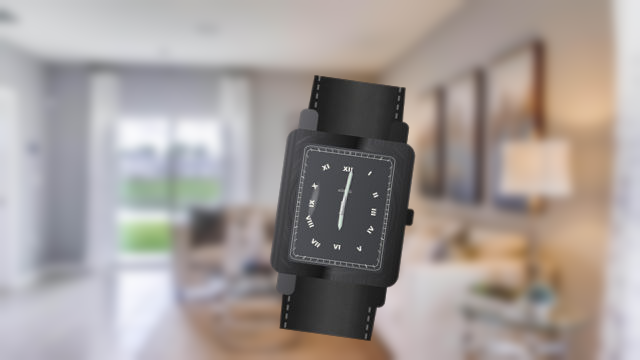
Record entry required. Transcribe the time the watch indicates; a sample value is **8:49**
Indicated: **6:01**
